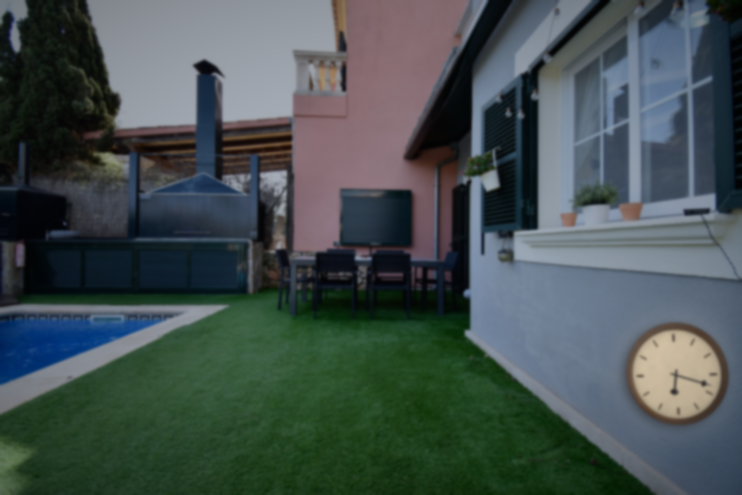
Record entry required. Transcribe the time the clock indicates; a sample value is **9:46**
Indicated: **6:18**
